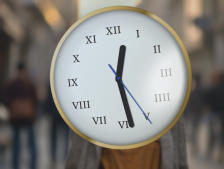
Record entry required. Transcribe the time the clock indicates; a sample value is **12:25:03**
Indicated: **12:28:25**
